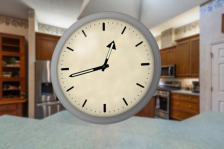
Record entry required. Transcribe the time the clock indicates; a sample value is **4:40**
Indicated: **12:43**
